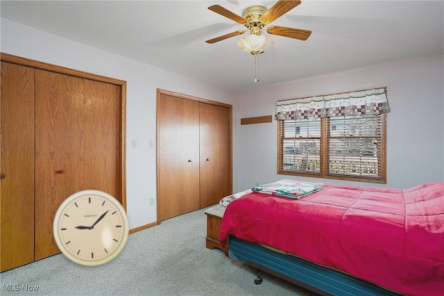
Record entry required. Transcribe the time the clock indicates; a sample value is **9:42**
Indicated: **9:08**
